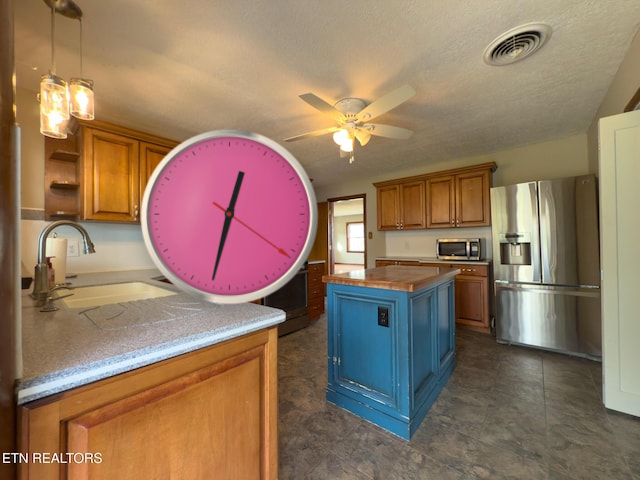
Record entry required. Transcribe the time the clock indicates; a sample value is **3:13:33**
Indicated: **12:32:21**
